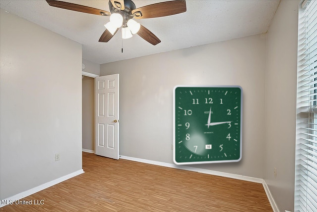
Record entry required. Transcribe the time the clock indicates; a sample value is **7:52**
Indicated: **12:14**
